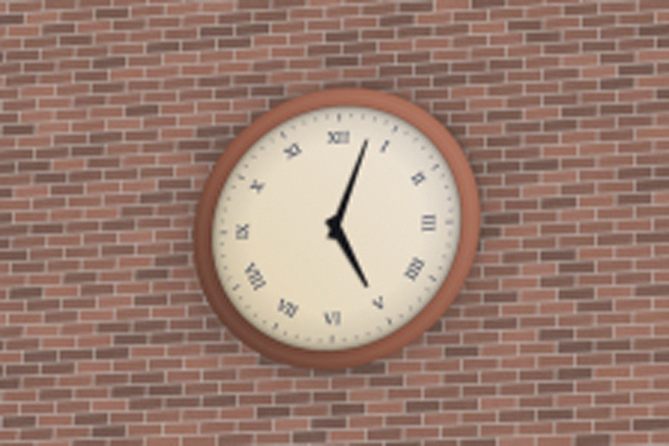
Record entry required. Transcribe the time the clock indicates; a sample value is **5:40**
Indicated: **5:03**
